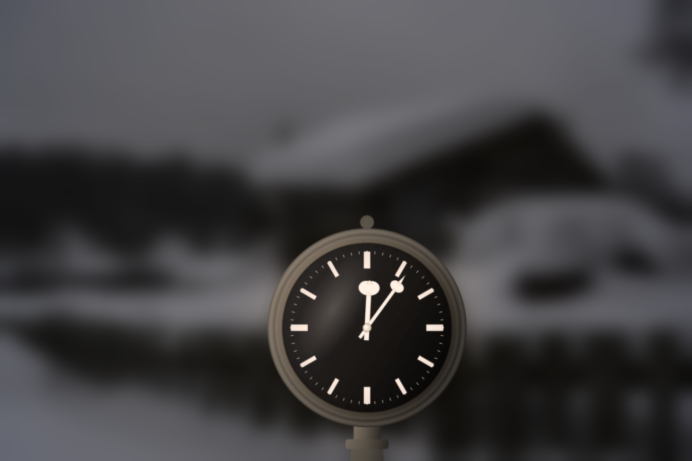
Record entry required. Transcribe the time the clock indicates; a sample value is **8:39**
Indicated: **12:06**
